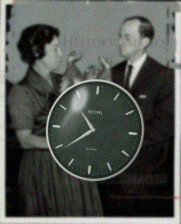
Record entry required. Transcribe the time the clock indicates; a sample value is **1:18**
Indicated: **10:39**
